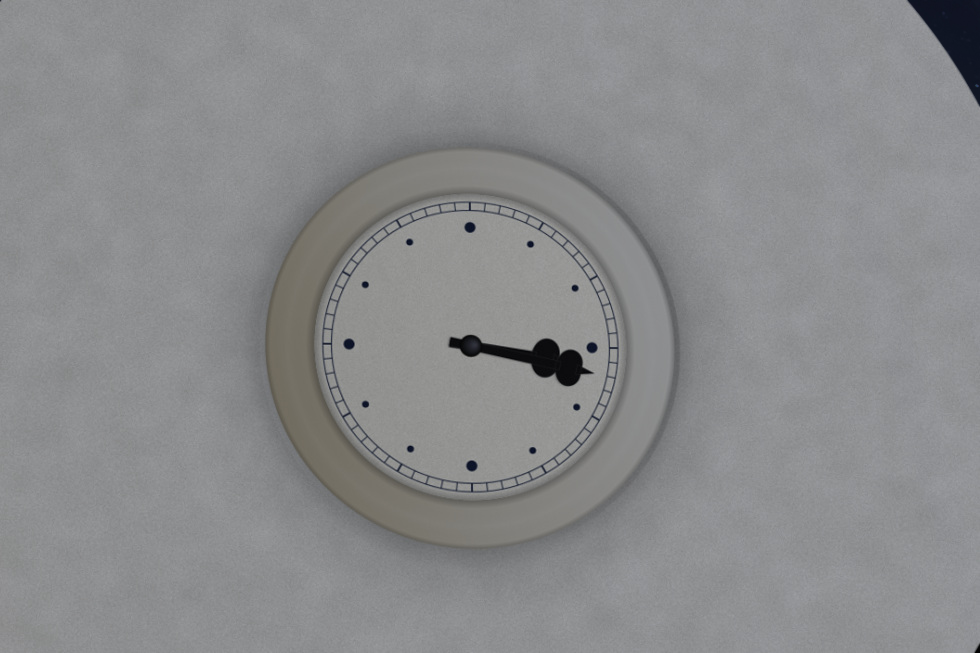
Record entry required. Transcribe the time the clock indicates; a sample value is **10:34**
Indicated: **3:17**
